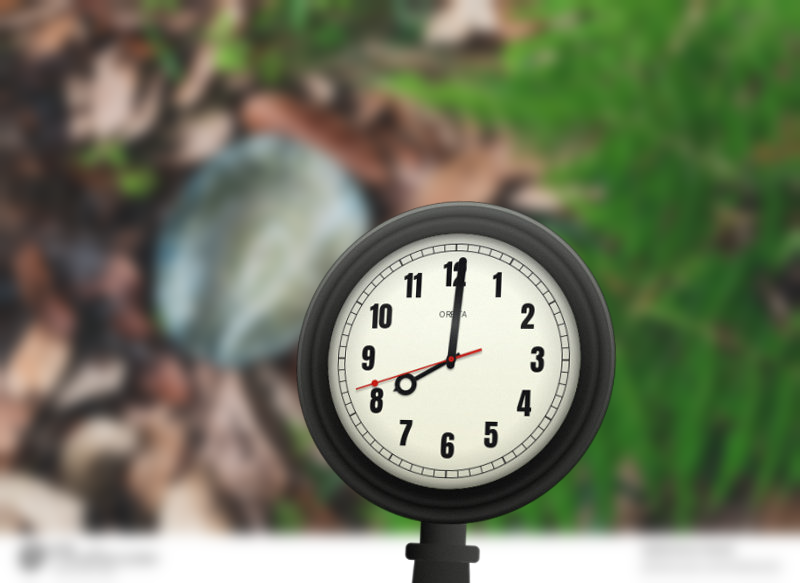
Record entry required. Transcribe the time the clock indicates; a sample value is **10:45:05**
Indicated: **8:00:42**
